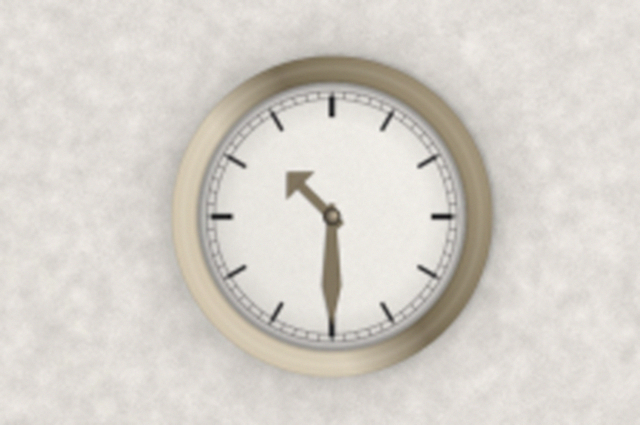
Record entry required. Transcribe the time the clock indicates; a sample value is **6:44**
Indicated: **10:30**
